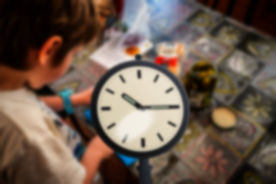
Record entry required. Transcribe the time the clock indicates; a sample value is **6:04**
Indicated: **10:15**
